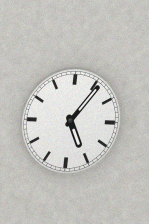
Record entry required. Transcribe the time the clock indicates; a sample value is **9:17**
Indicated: **5:06**
